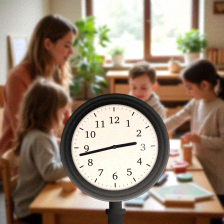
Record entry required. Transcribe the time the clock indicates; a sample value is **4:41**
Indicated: **2:43**
